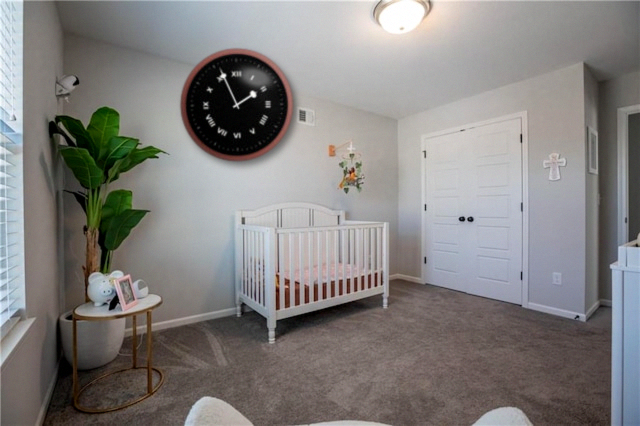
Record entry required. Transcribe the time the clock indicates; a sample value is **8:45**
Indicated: **1:56**
